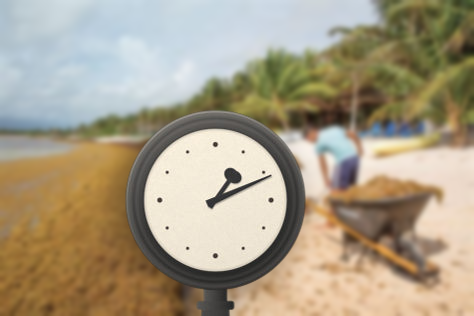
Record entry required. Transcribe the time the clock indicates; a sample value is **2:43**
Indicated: **1:11**
